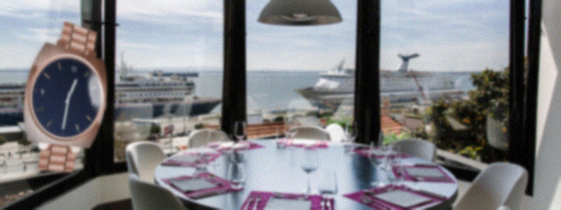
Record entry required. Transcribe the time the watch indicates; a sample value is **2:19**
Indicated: **12:30**
